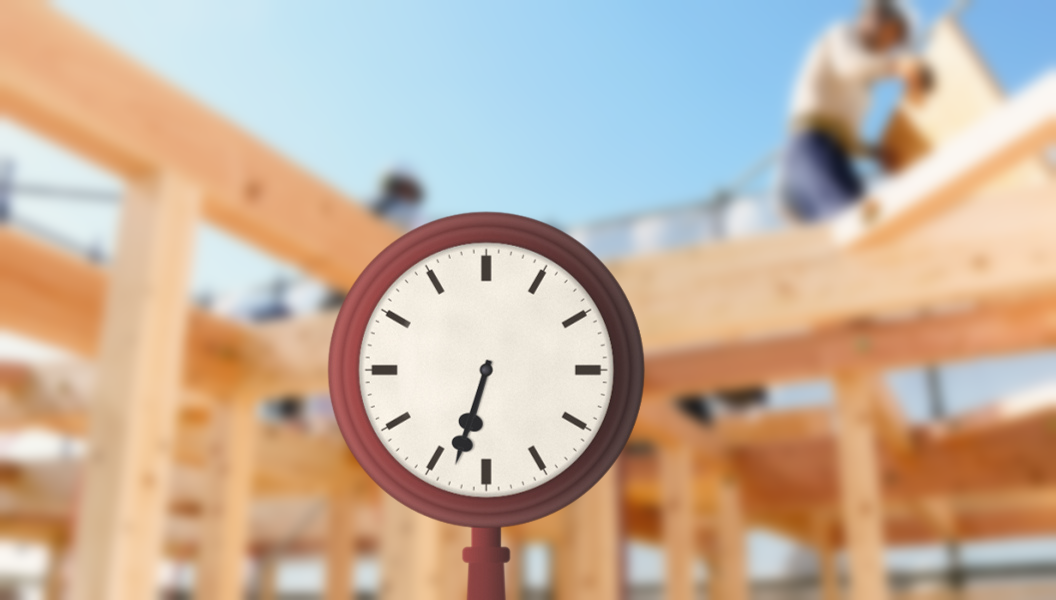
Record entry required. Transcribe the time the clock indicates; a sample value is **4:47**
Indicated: **6:33**
